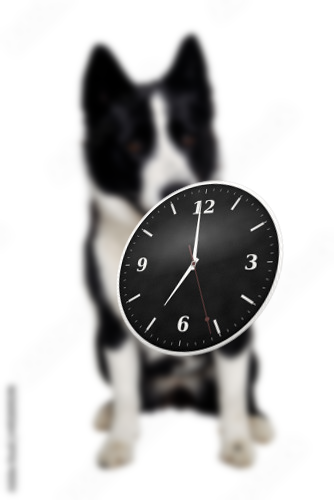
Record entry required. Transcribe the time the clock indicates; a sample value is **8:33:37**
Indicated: **6:59:26**
